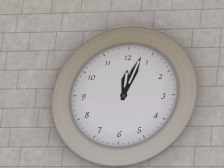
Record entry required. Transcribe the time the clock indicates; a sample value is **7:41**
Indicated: **12:03**
